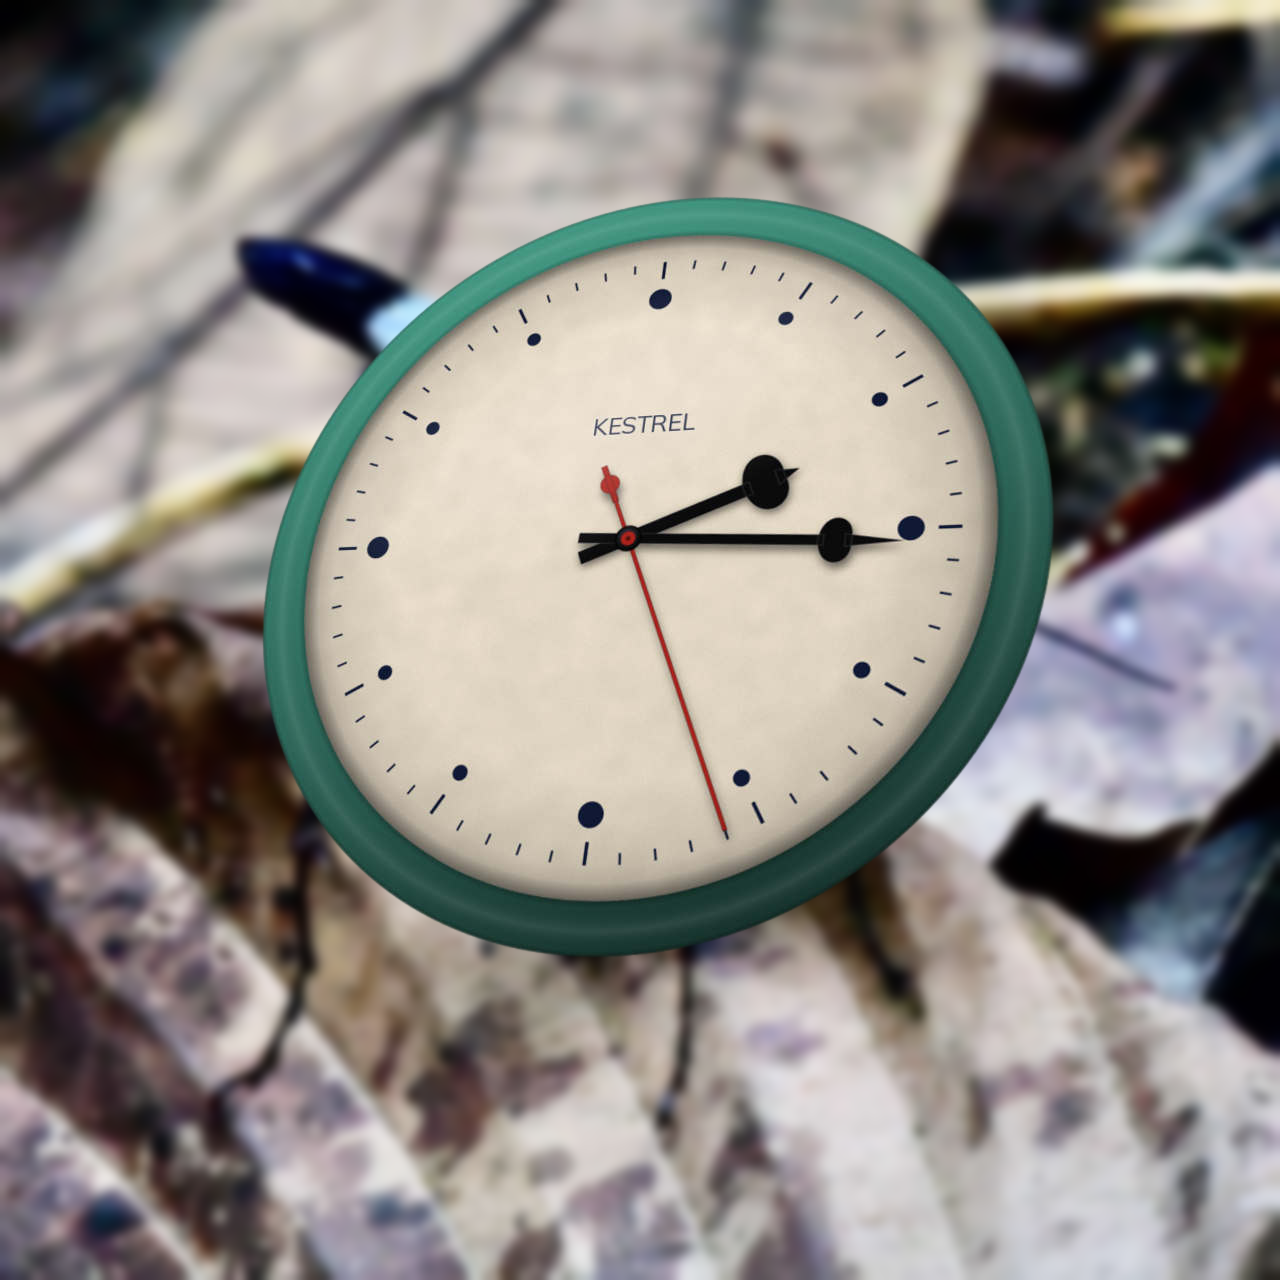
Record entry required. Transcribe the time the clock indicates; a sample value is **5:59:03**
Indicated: **2:15:26**
